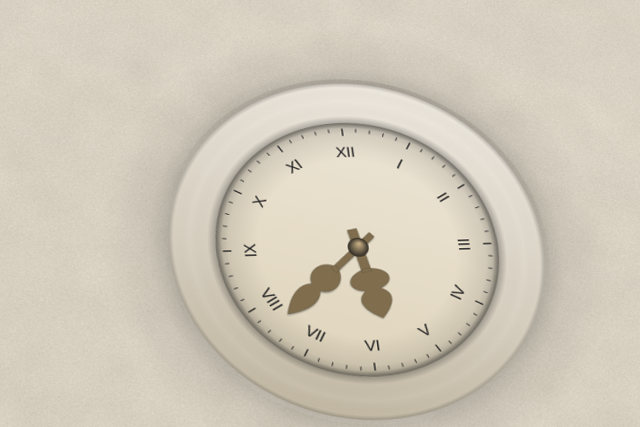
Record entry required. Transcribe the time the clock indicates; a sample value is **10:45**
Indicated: **5:38**
